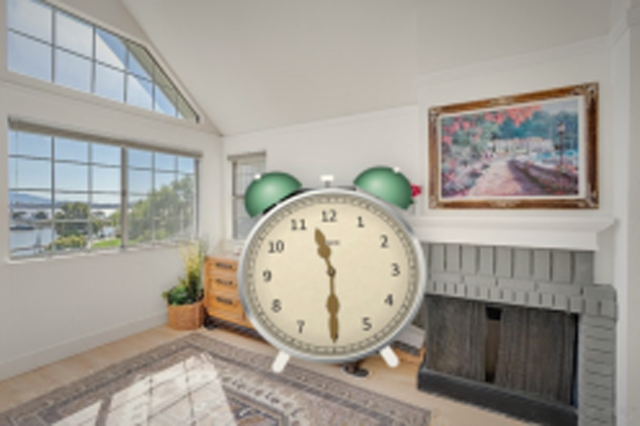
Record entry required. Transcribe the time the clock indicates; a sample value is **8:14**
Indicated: **11:30**
